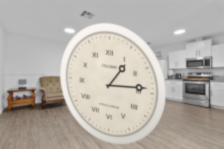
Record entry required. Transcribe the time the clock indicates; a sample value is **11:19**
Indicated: **1:14**
